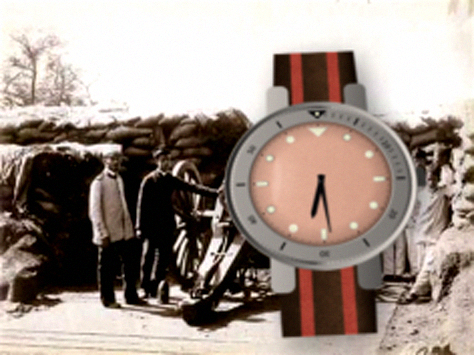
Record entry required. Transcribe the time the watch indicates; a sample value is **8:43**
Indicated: **6:29**
